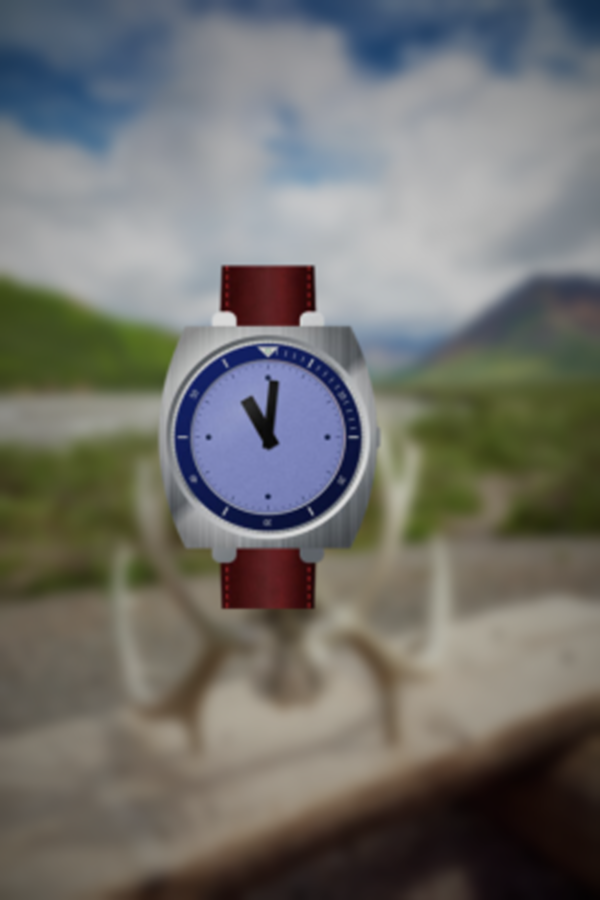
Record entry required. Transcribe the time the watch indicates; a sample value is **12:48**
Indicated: **11:01**
